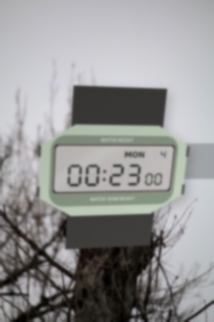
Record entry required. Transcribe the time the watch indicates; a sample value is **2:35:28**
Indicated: **0:23:00**
